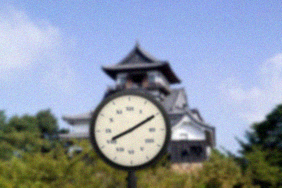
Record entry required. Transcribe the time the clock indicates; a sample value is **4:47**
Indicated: **8:10**
